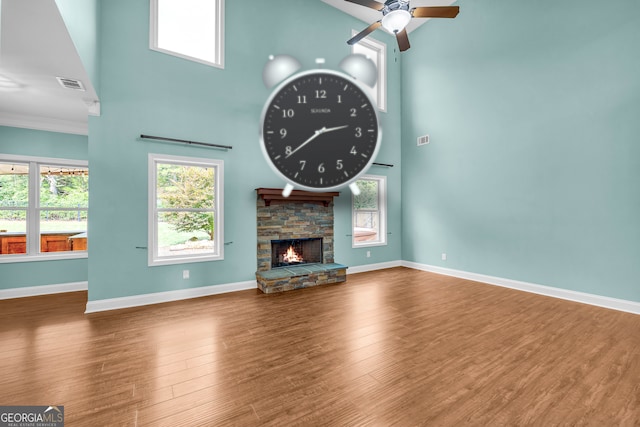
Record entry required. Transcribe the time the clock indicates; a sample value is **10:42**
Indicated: **2:39**
